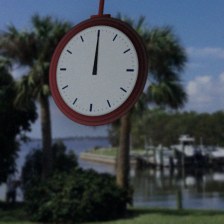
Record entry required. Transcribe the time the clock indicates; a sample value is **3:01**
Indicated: **12:00**
